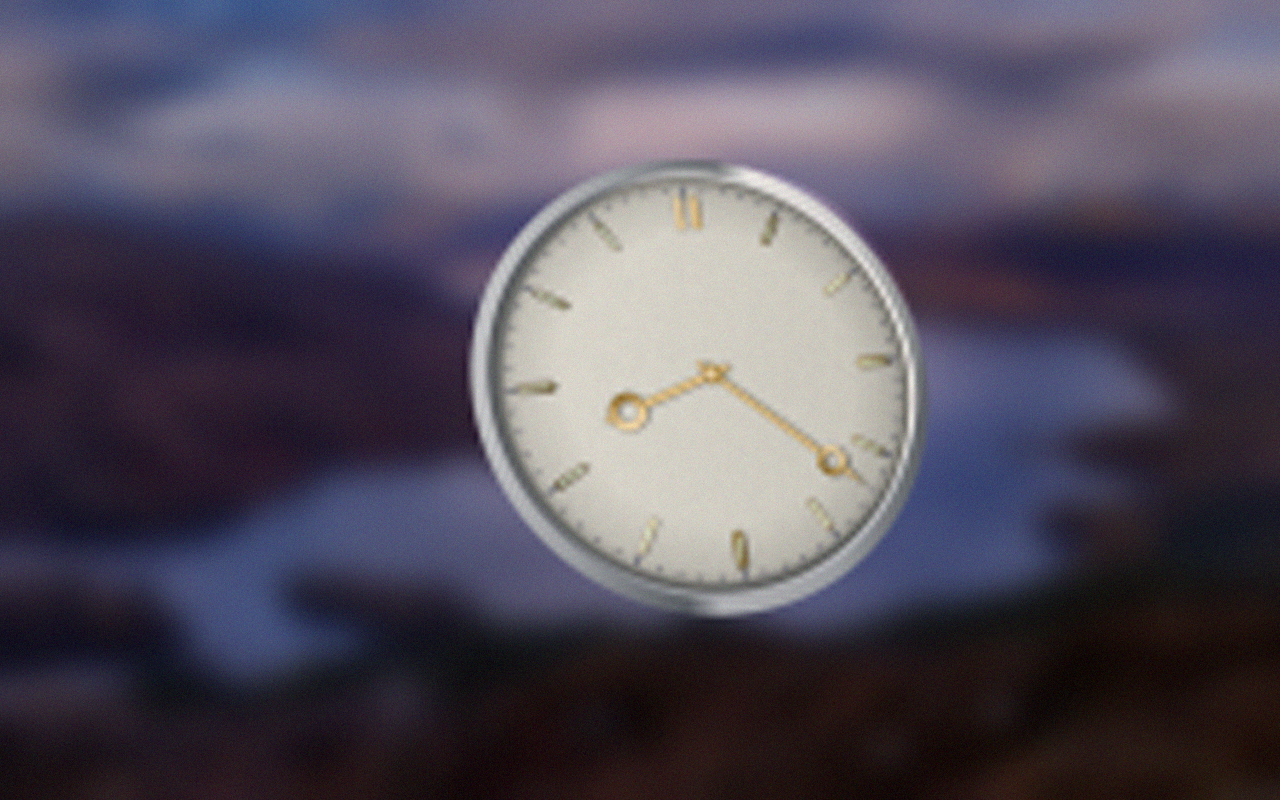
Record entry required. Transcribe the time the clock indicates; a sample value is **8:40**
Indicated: **8:22**
